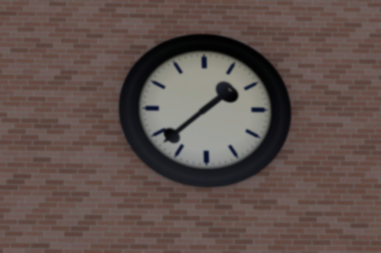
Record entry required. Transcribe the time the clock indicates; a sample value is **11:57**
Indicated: **1:38**
